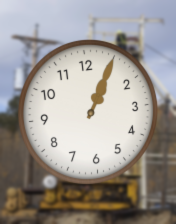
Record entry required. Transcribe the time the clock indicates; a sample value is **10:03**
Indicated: **1:05**
